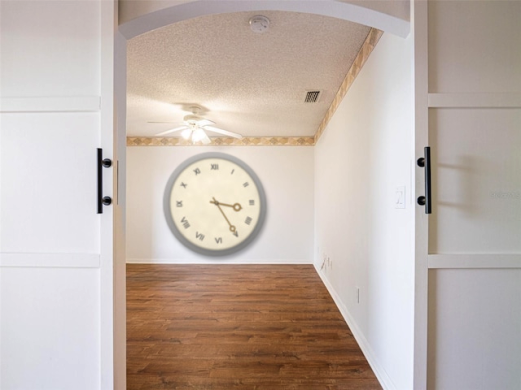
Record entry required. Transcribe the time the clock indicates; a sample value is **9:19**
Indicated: **3:25**
